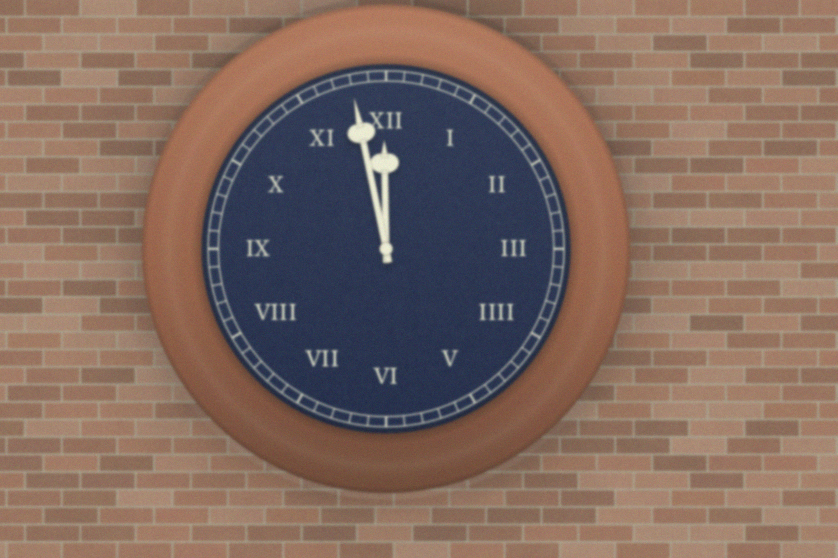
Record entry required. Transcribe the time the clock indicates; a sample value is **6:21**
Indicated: **11:58**
